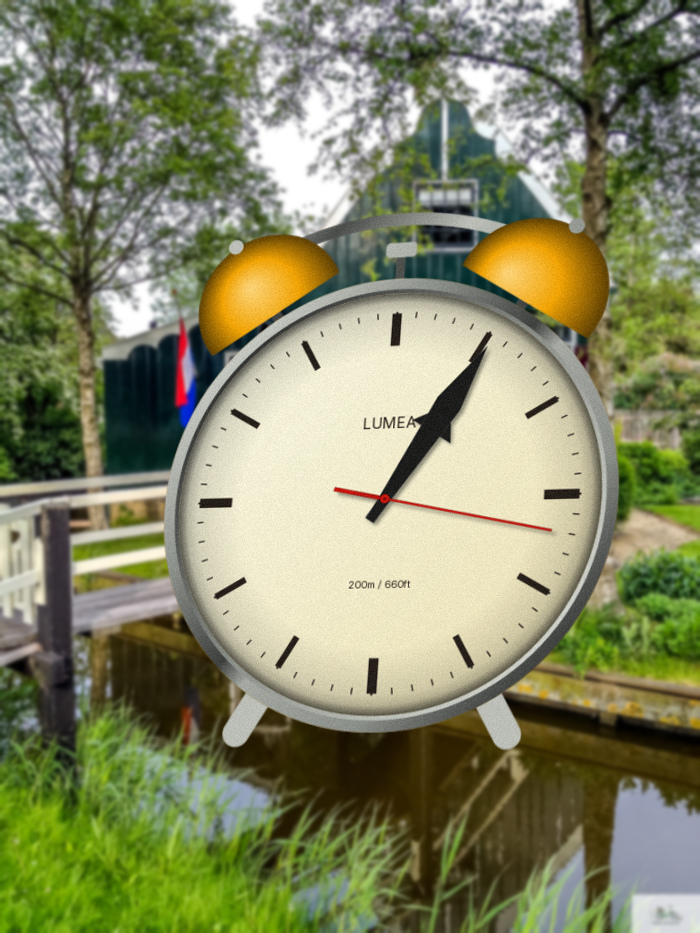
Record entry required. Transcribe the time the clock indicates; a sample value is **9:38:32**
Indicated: **1:05:17**
